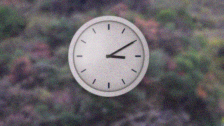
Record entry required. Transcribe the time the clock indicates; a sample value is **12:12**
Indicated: **3:10**
